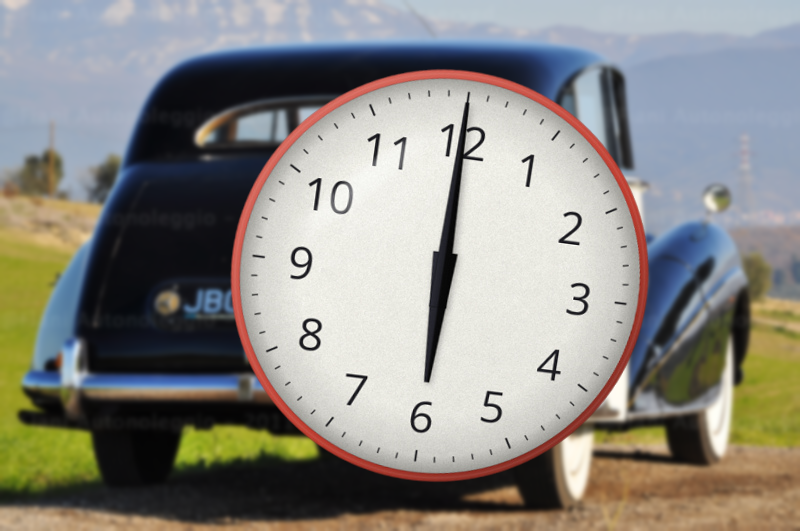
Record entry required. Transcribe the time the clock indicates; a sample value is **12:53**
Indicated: **6:00**
